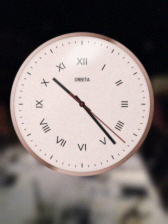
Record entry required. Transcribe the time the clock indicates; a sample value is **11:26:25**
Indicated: **10:23:22**
